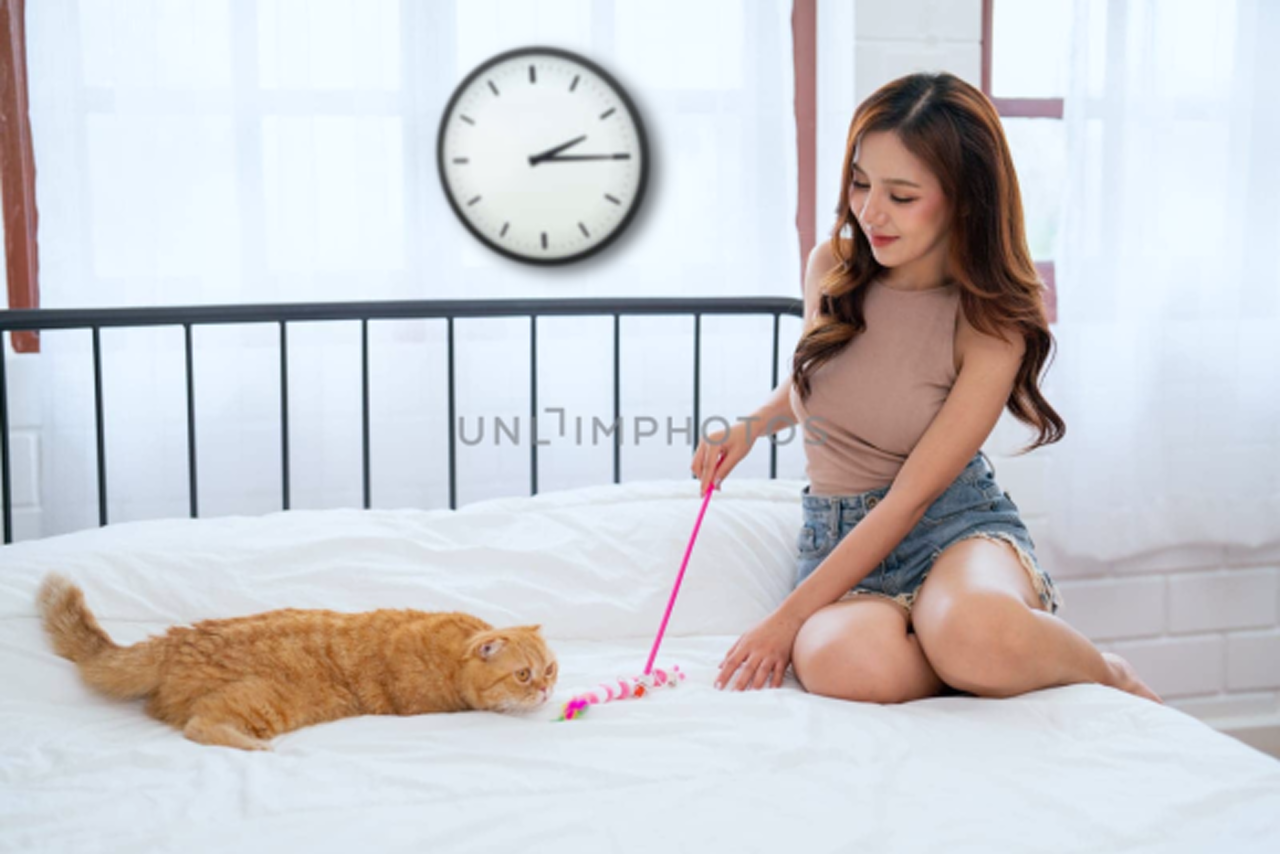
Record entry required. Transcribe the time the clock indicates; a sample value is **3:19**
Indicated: **2:15**
